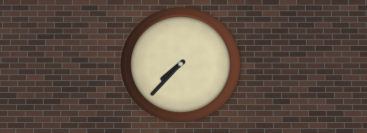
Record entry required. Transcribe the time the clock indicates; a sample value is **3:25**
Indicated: **7:37**
